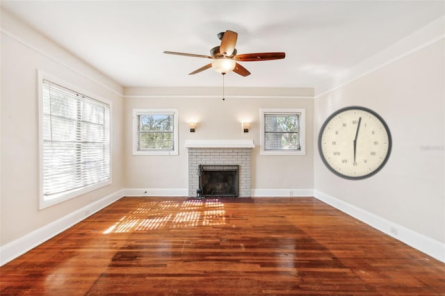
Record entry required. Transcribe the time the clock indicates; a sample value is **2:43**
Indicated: **6:02**
